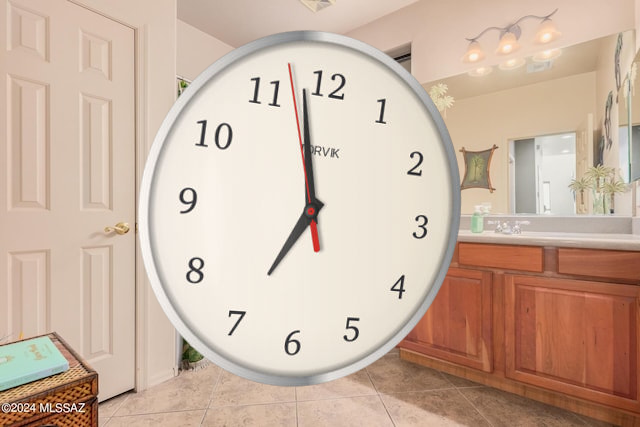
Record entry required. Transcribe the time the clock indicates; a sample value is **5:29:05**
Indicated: **6:57:57**
